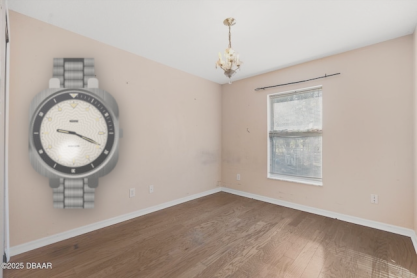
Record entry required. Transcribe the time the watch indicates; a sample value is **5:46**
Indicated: **9:19**
